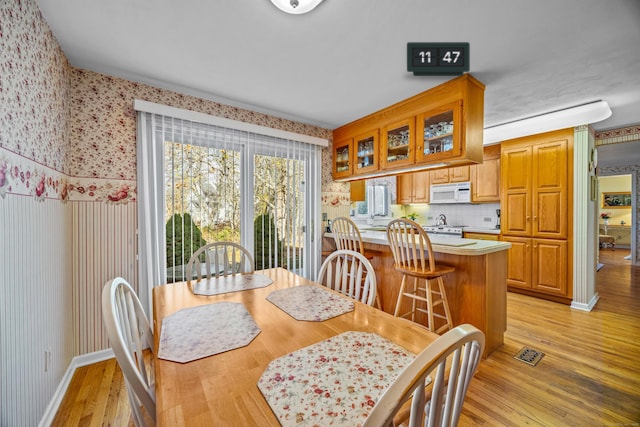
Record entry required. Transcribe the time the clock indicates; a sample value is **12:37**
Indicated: **11:47**
